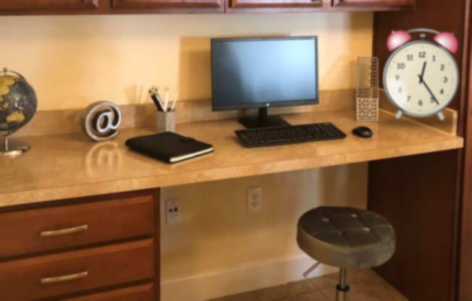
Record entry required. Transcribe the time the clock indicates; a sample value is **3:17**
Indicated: **12:24**
